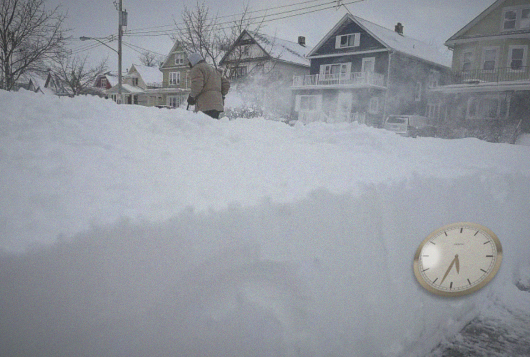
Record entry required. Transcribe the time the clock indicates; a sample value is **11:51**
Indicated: **5:33**
